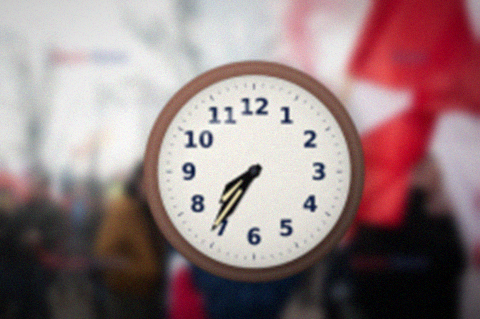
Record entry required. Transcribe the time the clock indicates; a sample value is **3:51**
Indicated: **7:36**
